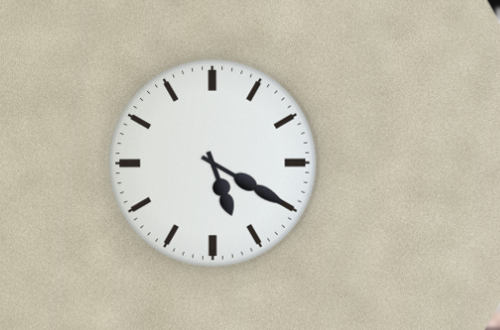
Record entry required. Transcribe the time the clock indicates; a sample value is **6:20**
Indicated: **5:20**
